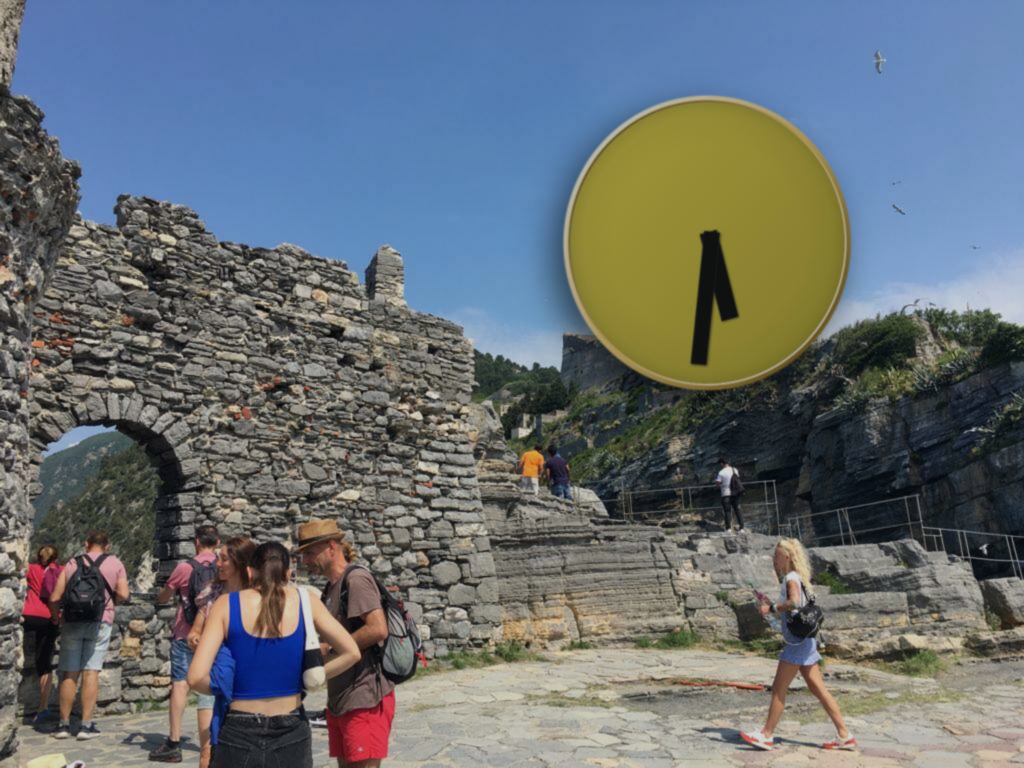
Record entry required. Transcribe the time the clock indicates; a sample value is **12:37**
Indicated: **5:31**
